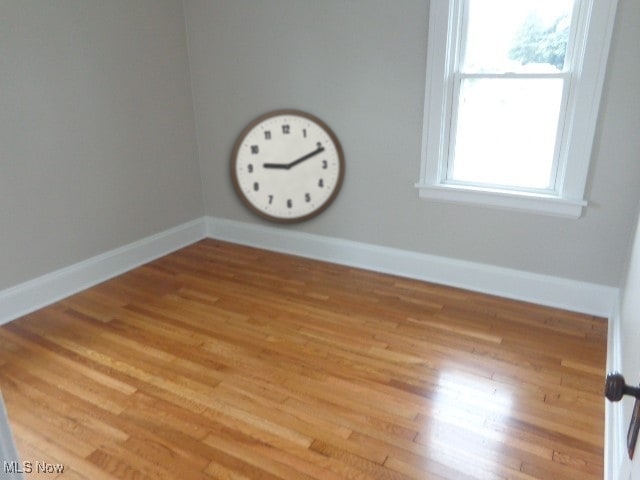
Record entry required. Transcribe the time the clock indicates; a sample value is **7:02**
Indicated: **9:11**
